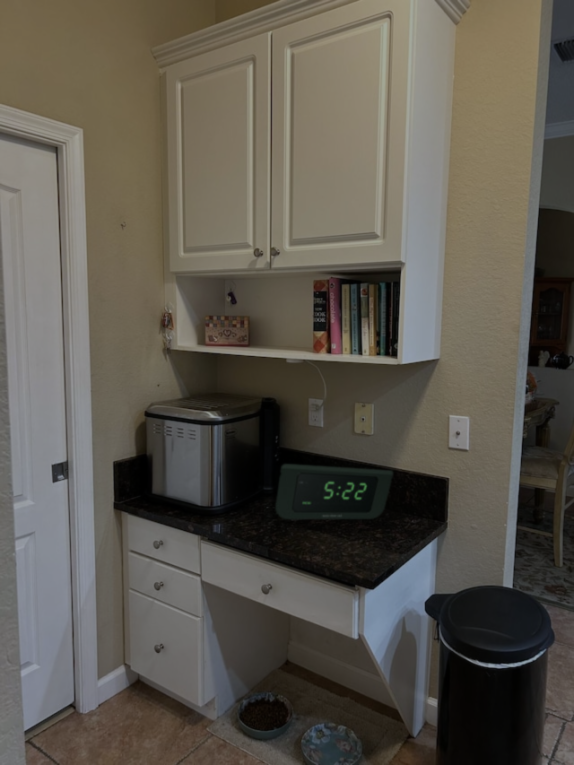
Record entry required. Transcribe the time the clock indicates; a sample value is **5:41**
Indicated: **5:22**
